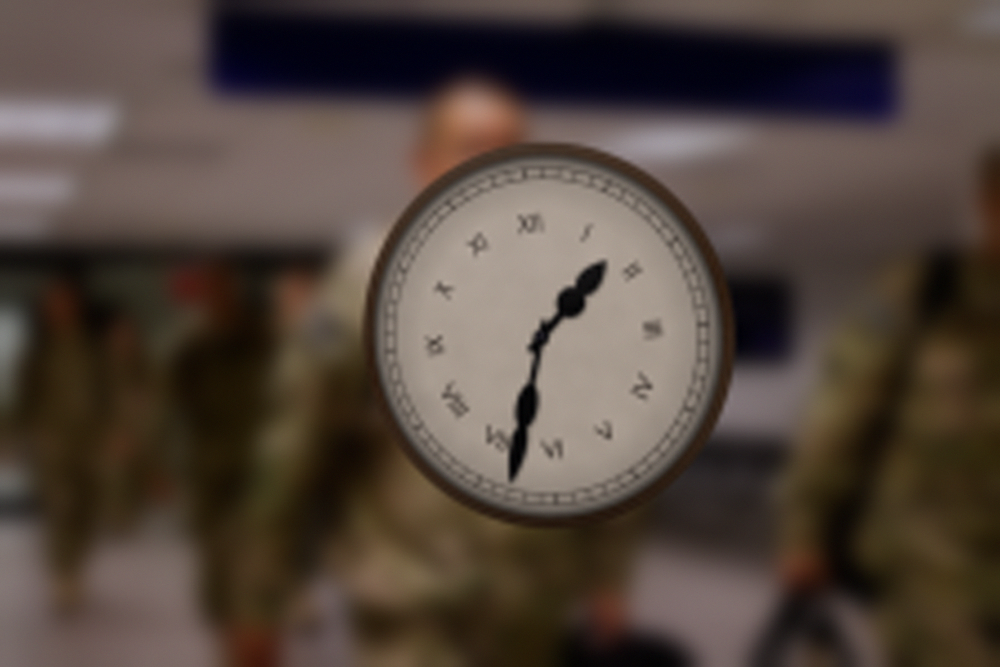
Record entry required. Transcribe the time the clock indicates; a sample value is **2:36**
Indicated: **1:33**
